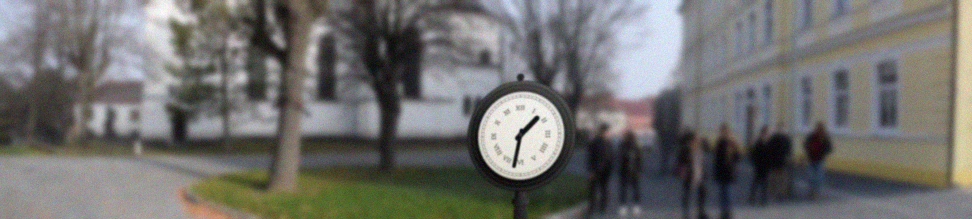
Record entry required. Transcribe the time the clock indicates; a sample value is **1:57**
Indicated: **1:32**
